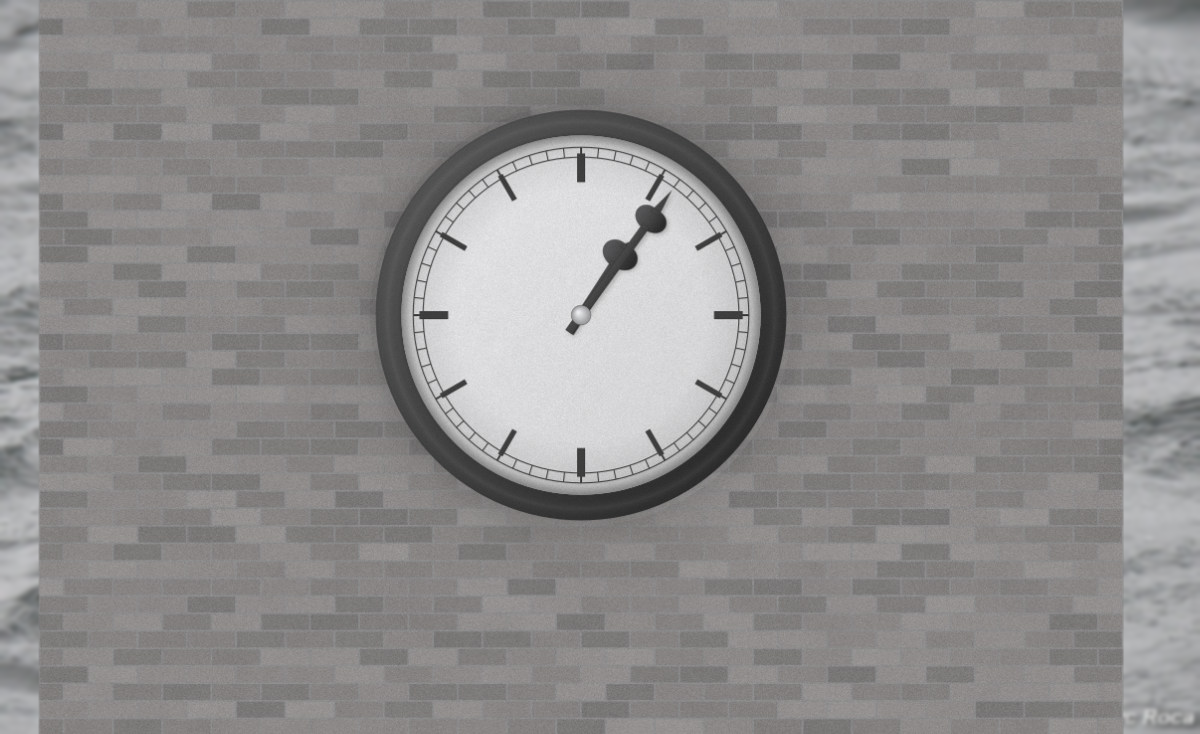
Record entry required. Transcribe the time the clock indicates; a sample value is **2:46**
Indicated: **1:06**
